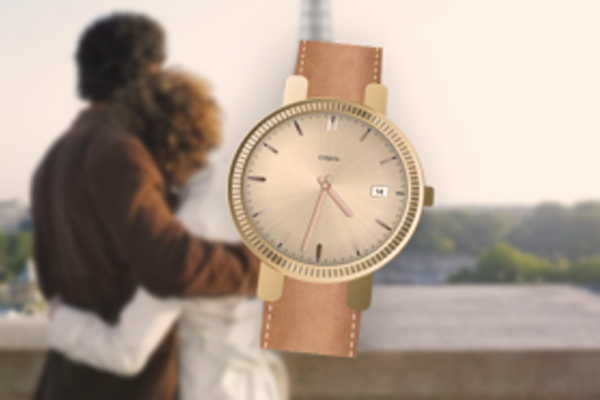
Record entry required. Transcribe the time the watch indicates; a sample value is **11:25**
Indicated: **4:32**
